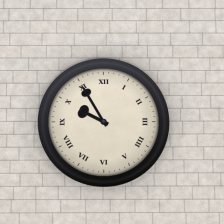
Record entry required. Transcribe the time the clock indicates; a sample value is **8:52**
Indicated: **9:55**
